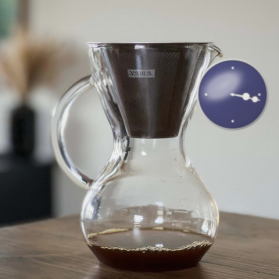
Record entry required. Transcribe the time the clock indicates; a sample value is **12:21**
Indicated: **3:17**
